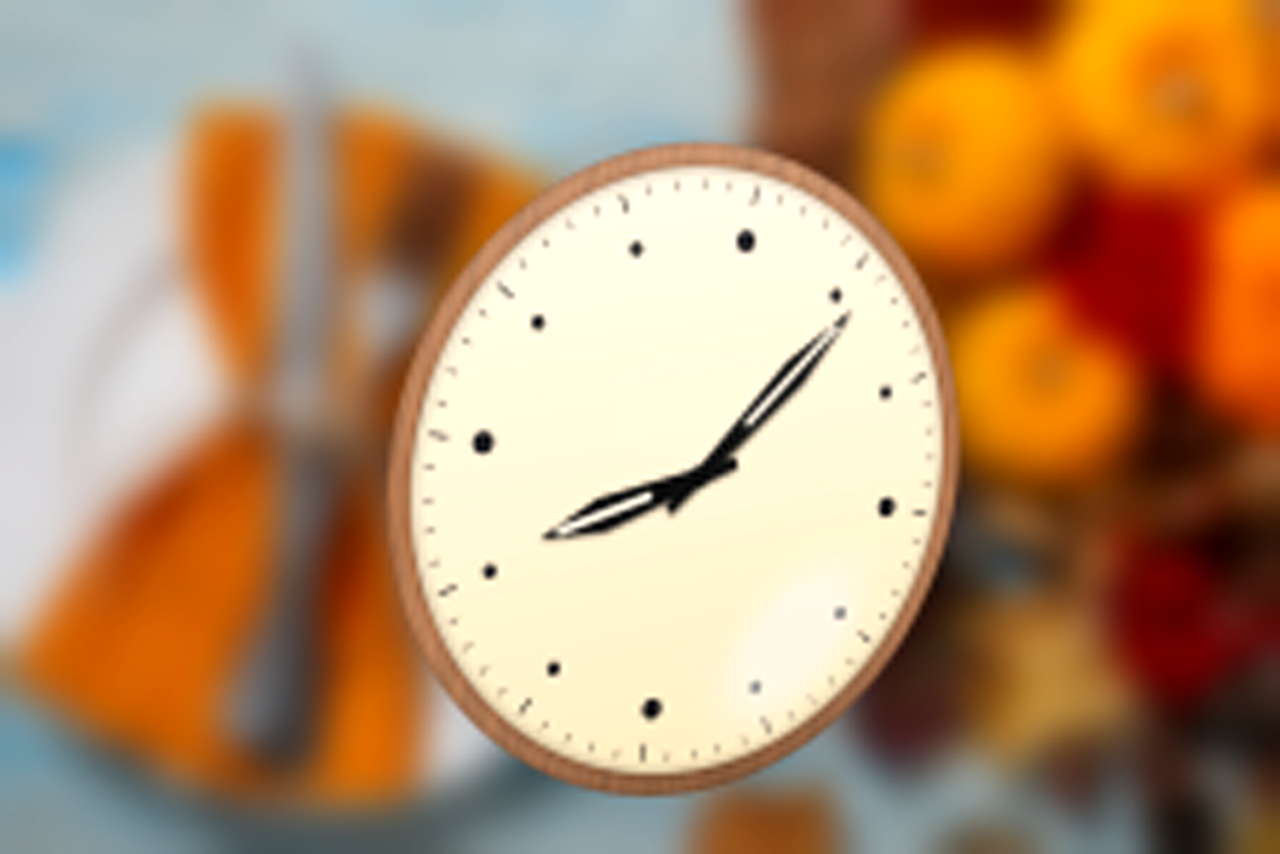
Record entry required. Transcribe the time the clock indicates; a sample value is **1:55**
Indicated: **8:06**
